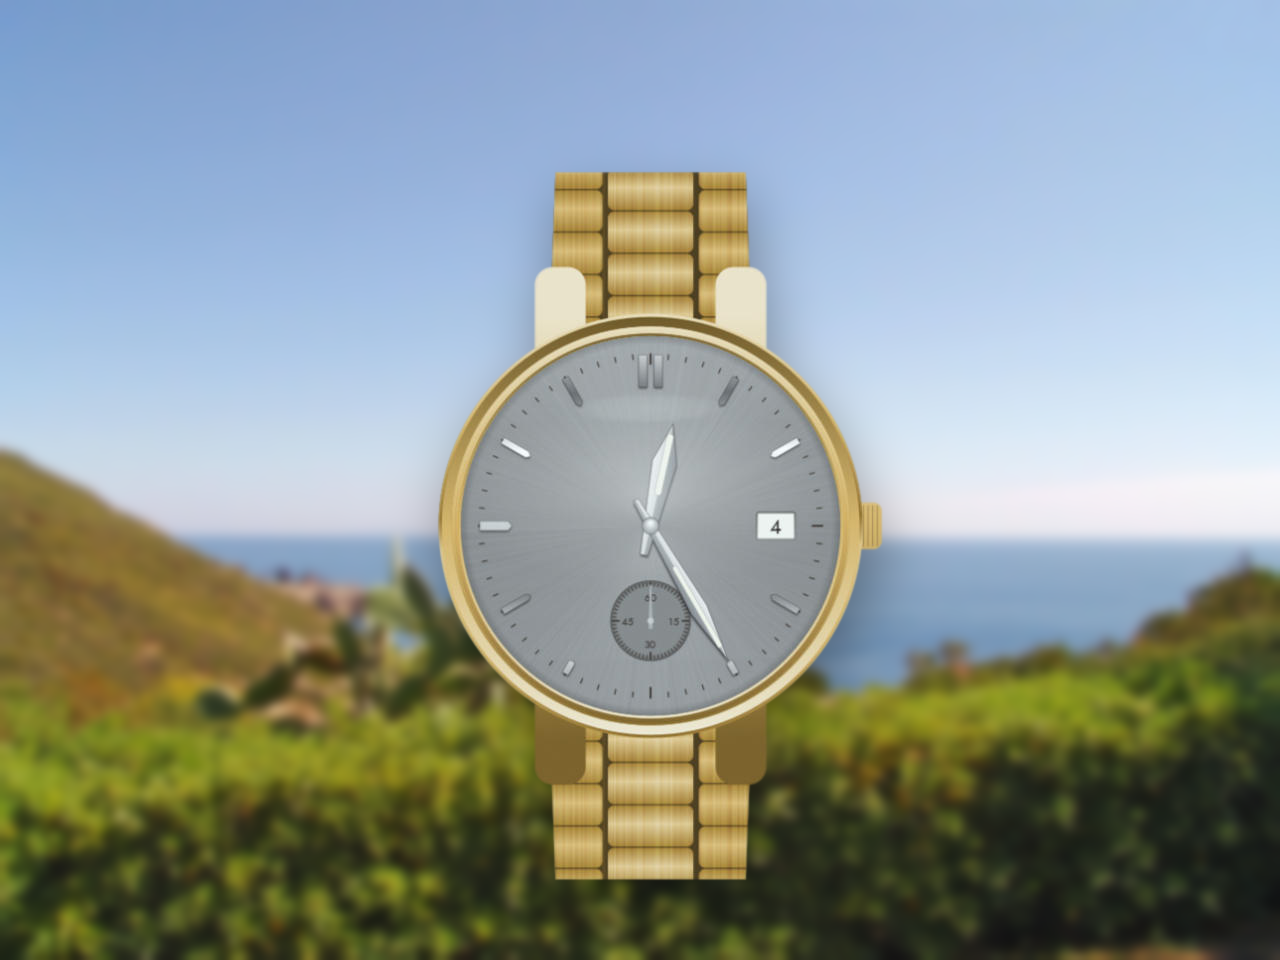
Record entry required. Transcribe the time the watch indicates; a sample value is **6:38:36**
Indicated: **12:25:00**
